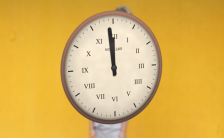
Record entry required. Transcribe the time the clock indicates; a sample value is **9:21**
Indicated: **11:59**
